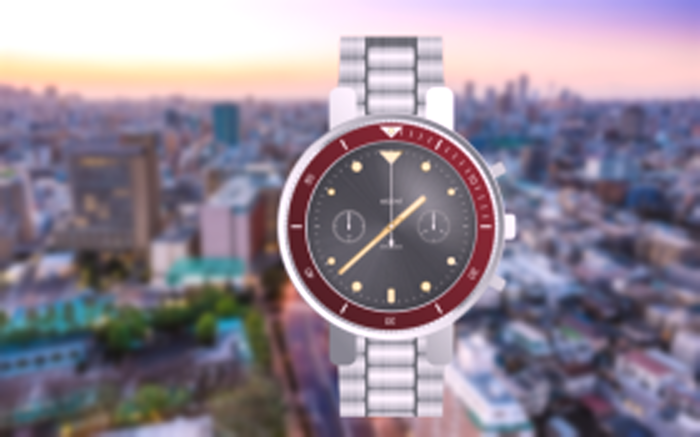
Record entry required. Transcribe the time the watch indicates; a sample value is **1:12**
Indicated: **1:38**
